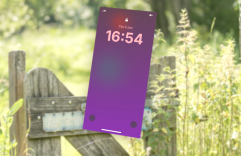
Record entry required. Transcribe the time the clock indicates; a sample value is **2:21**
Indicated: **16:54**
